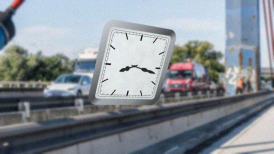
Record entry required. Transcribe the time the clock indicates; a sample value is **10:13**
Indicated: **8:17**
